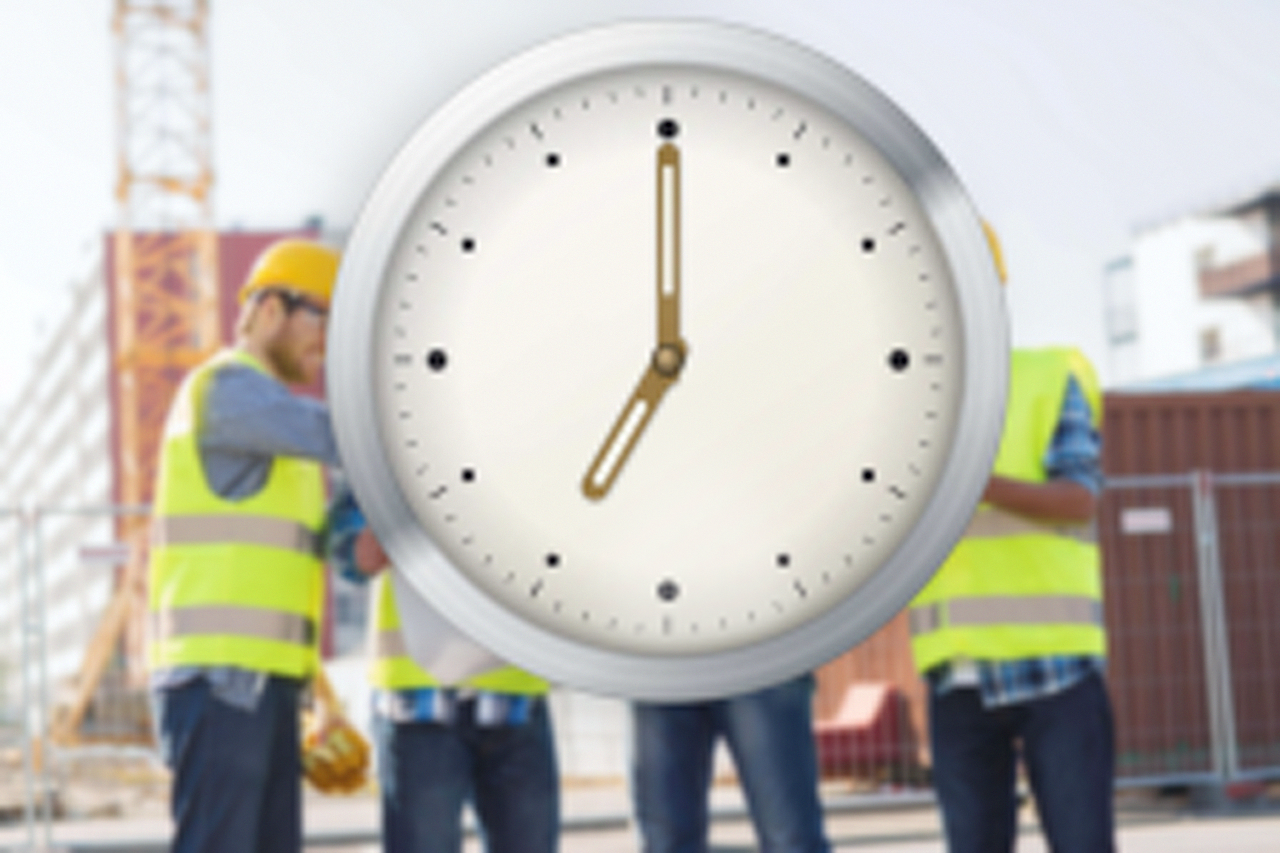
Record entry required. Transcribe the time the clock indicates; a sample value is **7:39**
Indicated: **7:00**
